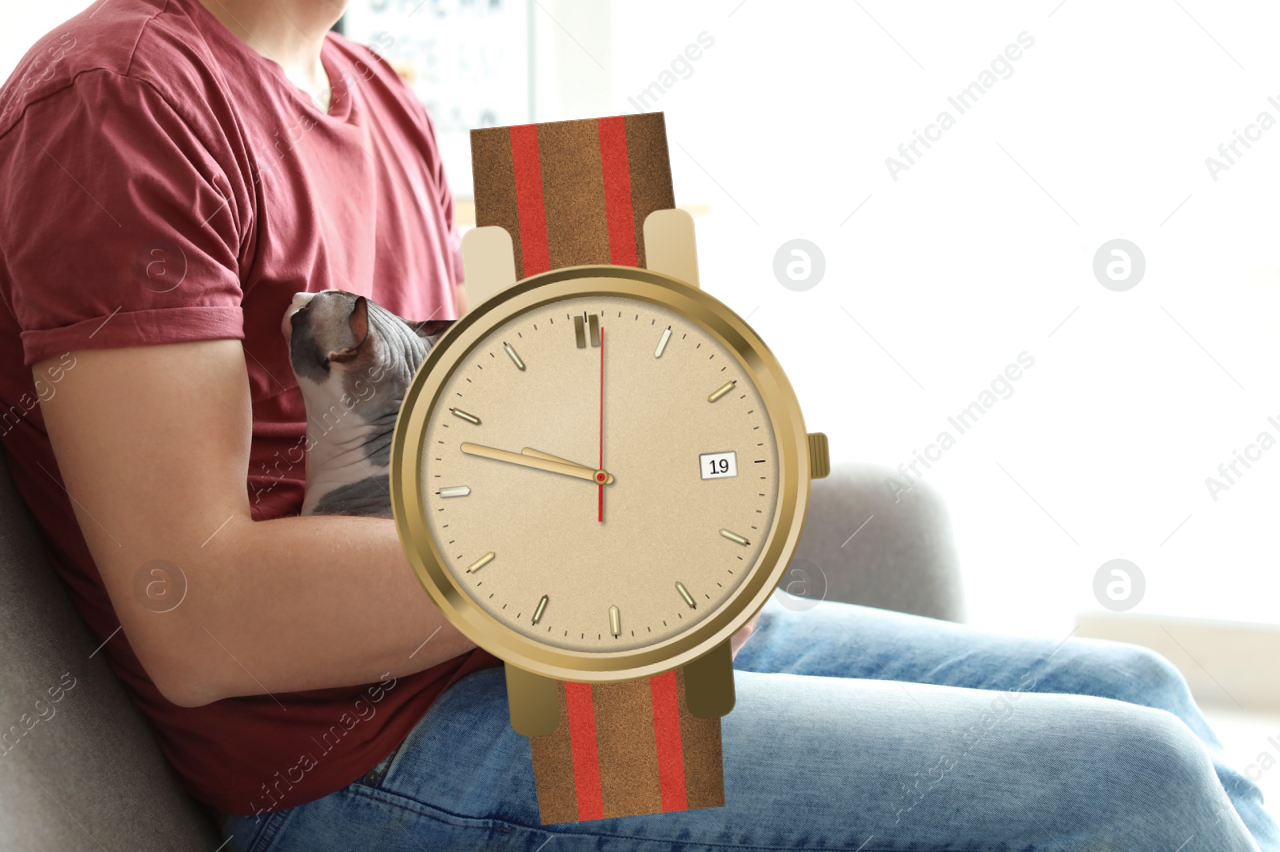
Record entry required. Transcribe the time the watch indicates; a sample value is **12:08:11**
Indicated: **9:48:01**
